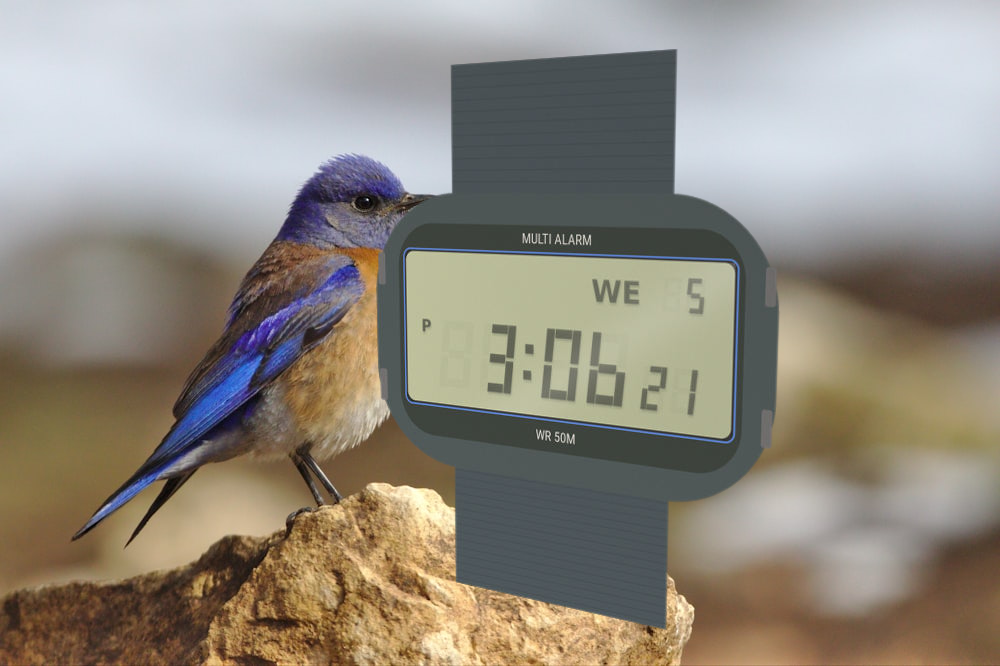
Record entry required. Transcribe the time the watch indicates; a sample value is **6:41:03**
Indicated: **3:06:21**
